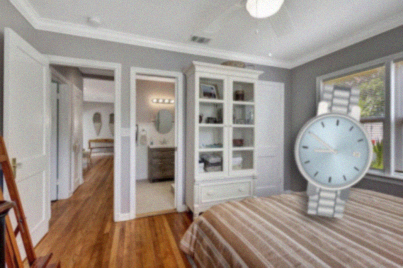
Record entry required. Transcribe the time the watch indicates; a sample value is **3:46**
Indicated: **8:50**
